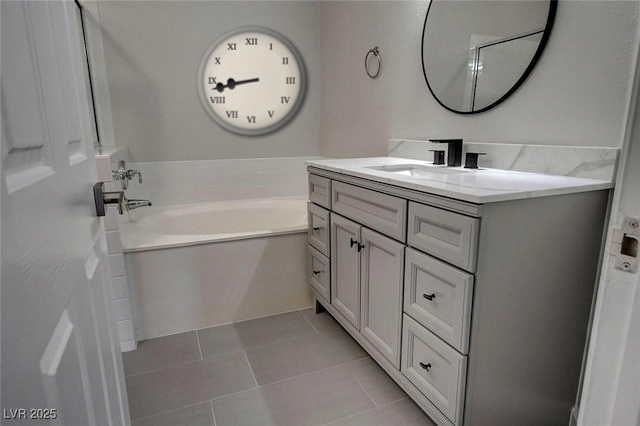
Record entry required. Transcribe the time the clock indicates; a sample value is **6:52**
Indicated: **8:43**
